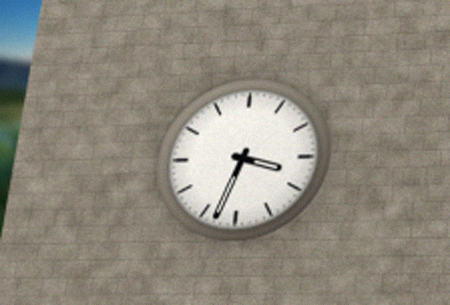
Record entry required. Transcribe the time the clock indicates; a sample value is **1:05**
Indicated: **3:33**
